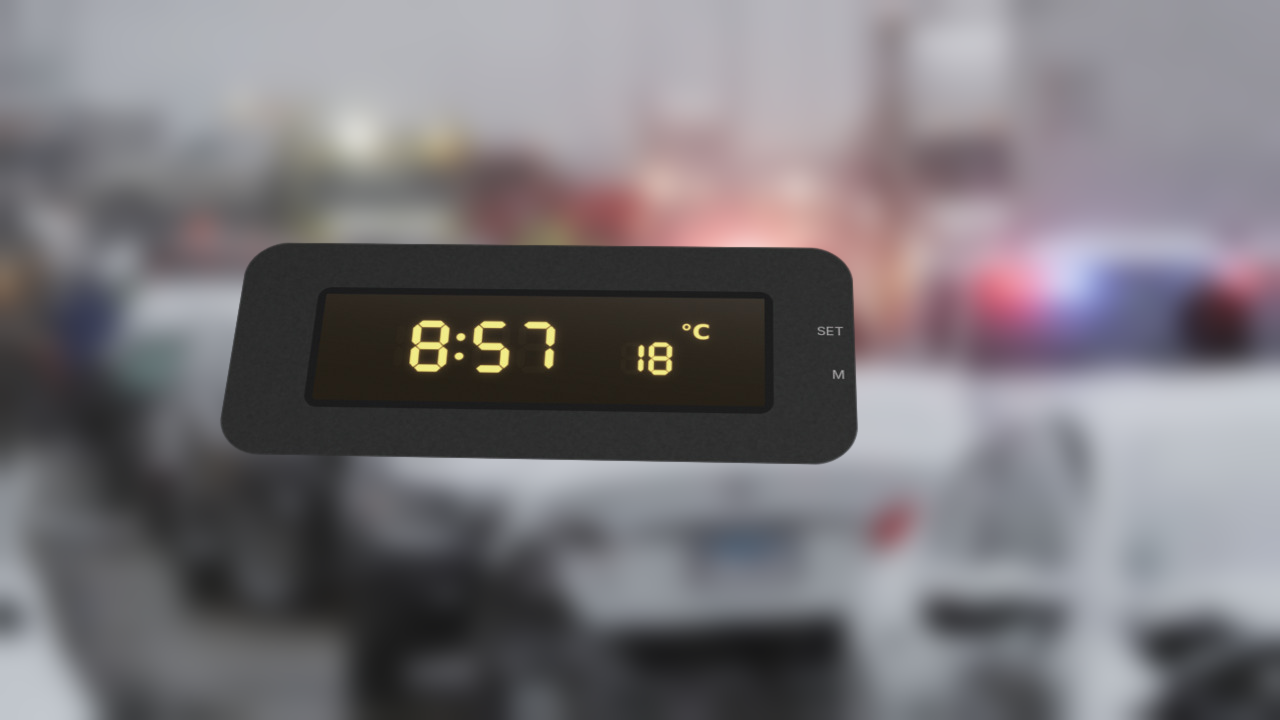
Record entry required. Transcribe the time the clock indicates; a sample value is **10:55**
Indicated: **8:57**
